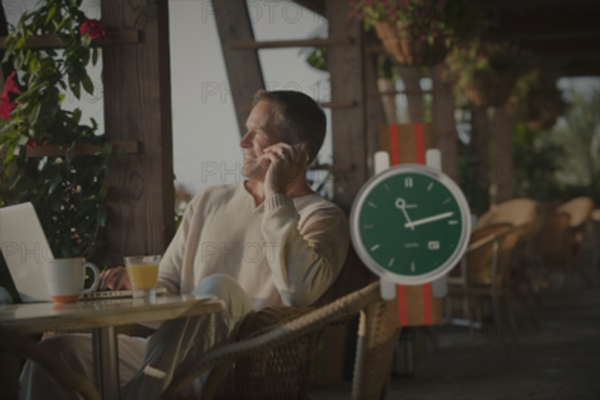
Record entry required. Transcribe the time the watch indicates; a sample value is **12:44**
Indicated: **11:13**
